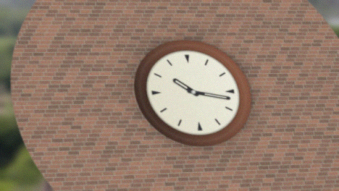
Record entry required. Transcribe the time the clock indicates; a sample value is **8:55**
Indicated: **10:17**
